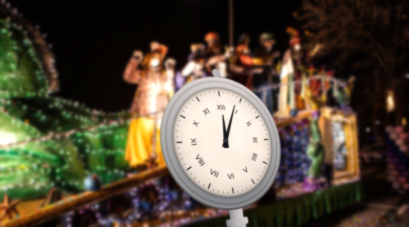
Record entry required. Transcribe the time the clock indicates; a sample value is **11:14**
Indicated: **12:04**
